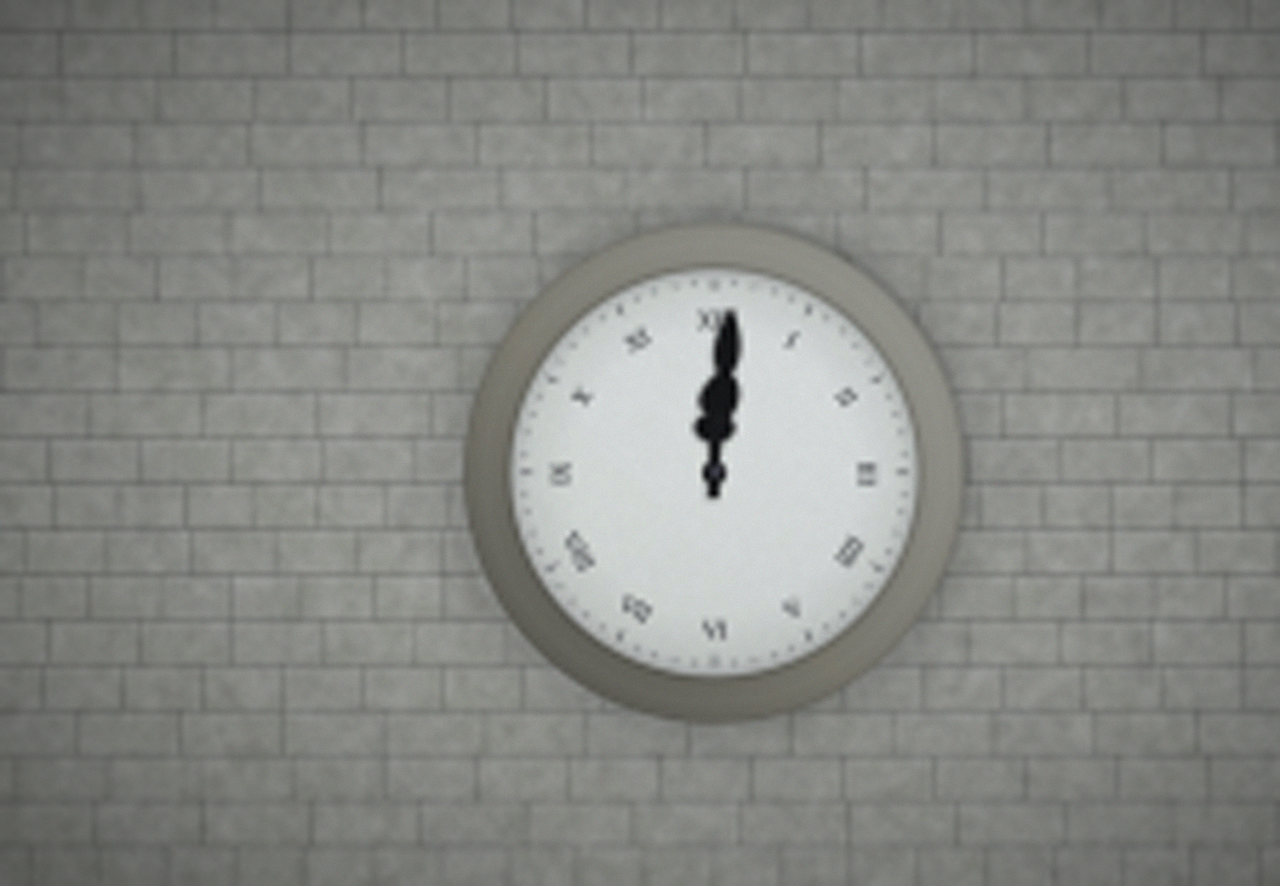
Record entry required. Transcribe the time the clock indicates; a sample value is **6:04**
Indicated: **12:01**
